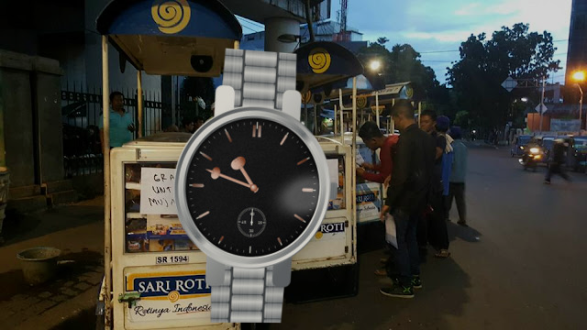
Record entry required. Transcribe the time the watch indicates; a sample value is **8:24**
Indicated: **10:48**
